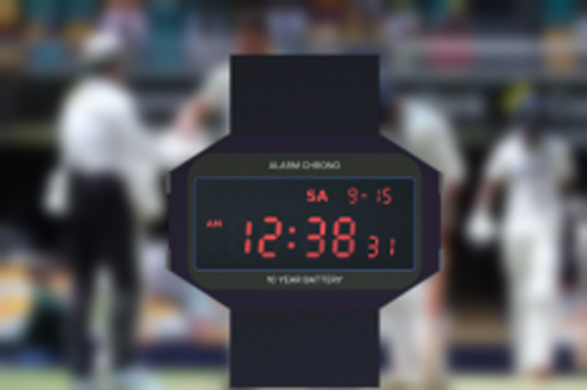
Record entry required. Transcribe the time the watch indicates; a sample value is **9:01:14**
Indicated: **12:38:31**
